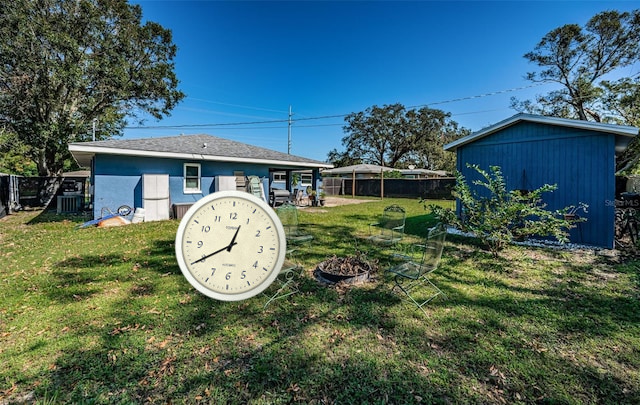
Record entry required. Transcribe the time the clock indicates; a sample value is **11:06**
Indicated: **12:40**
